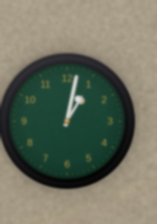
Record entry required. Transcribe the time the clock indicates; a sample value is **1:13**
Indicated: **1:02**
